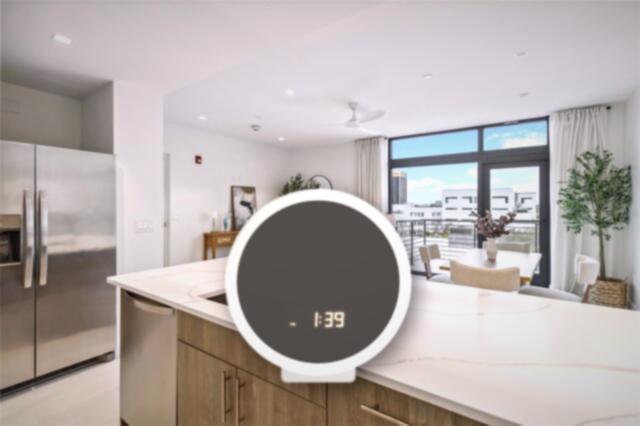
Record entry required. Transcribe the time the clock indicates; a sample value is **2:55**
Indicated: **1:39**
